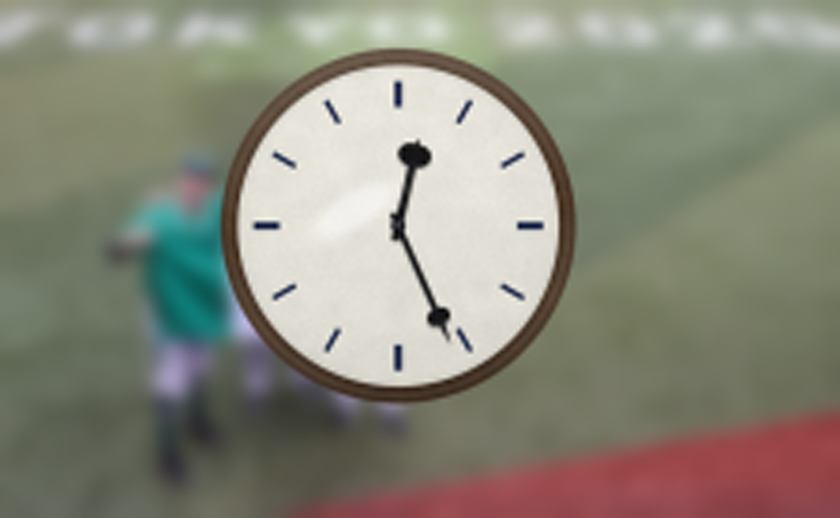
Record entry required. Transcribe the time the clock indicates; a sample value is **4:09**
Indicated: **12:26**
